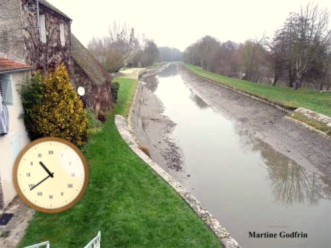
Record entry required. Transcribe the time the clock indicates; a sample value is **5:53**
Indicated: **10:39**
